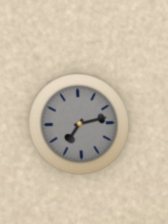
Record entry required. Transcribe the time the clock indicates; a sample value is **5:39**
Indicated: **7:13**
